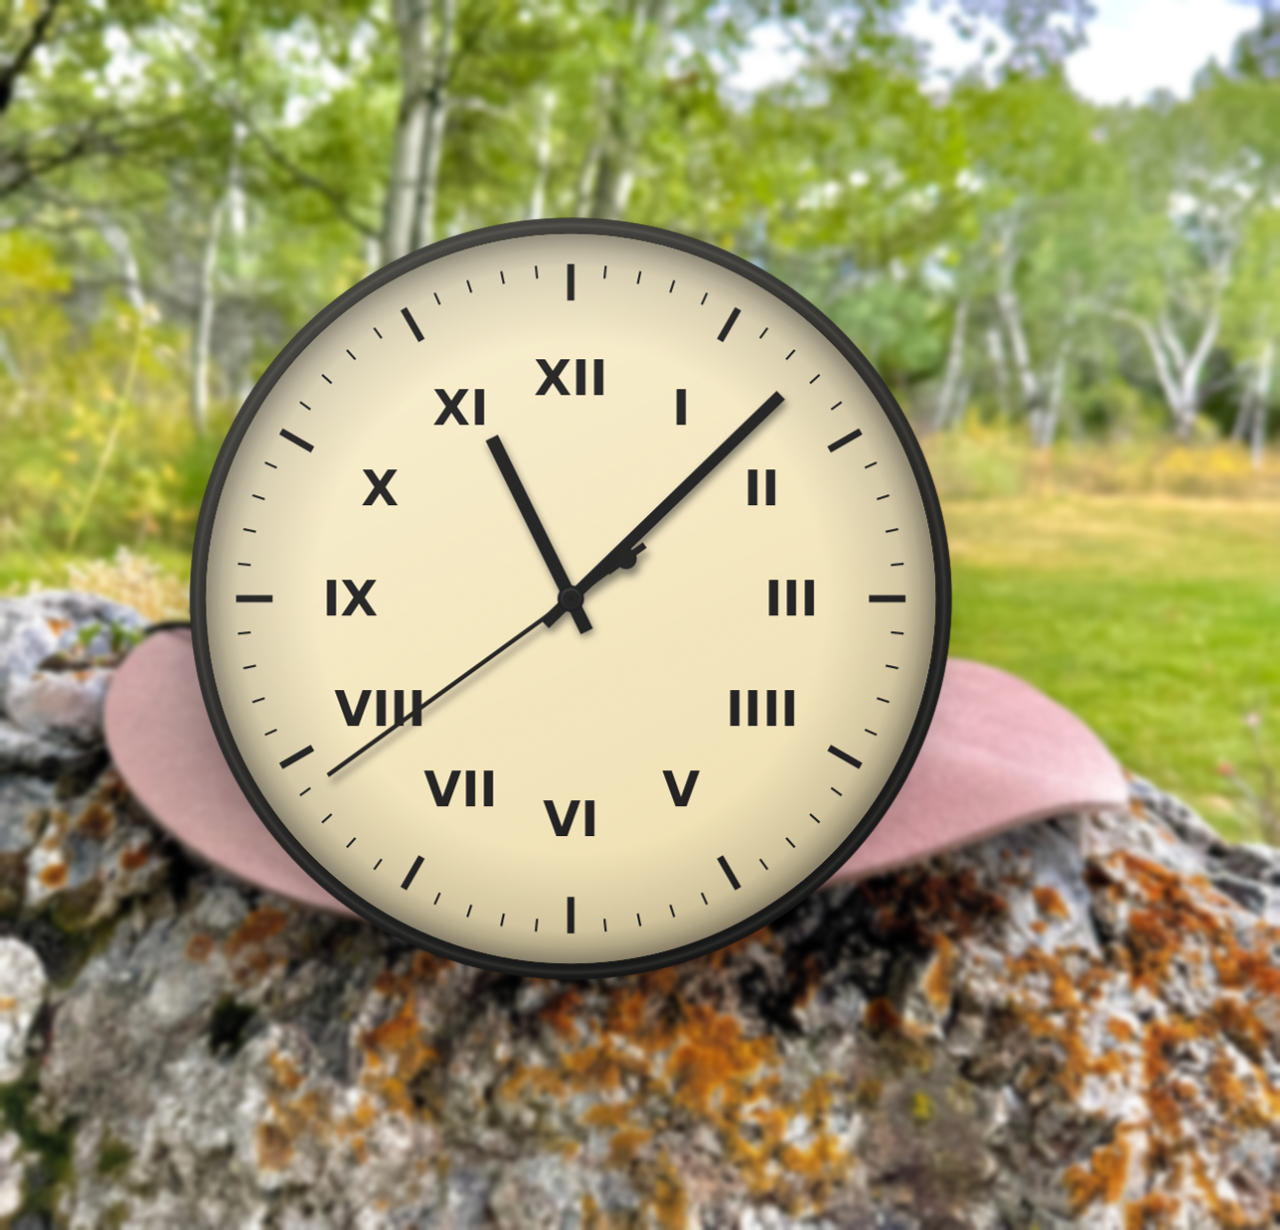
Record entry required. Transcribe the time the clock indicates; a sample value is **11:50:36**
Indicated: **11:07:39**
